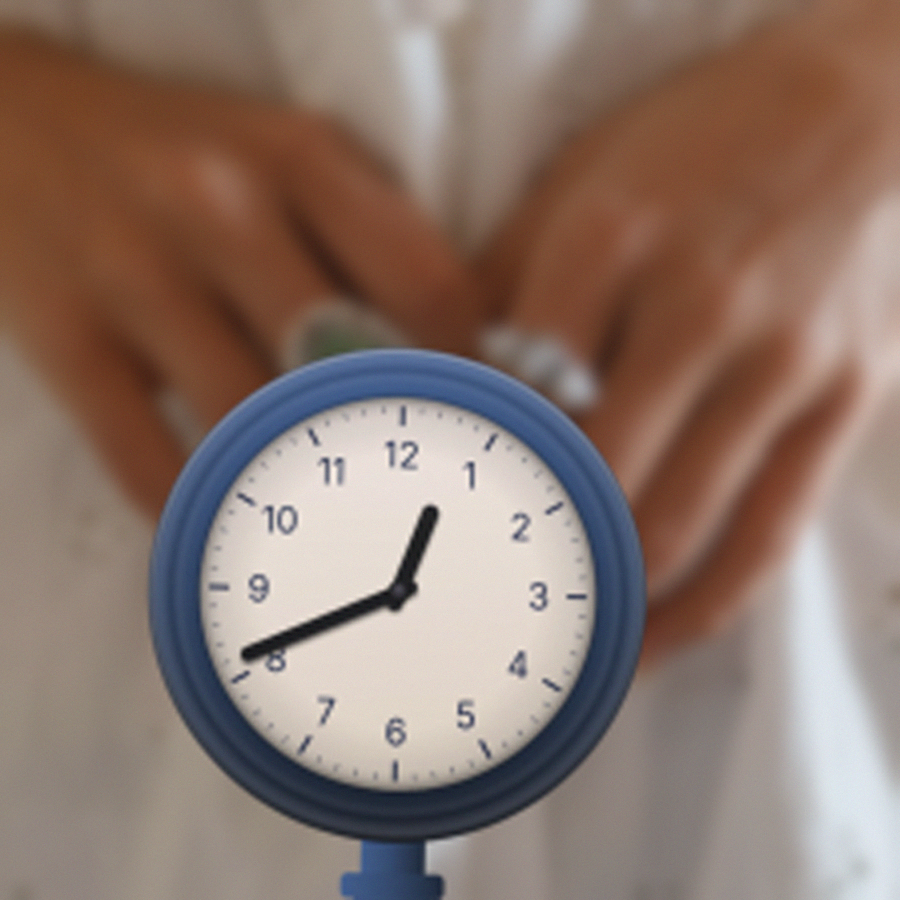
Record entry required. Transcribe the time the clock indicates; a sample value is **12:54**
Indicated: **12:41**
